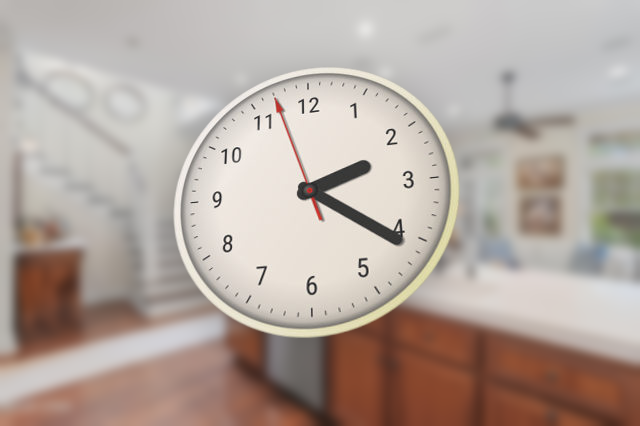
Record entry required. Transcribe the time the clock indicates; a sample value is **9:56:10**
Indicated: **2:20:57**
